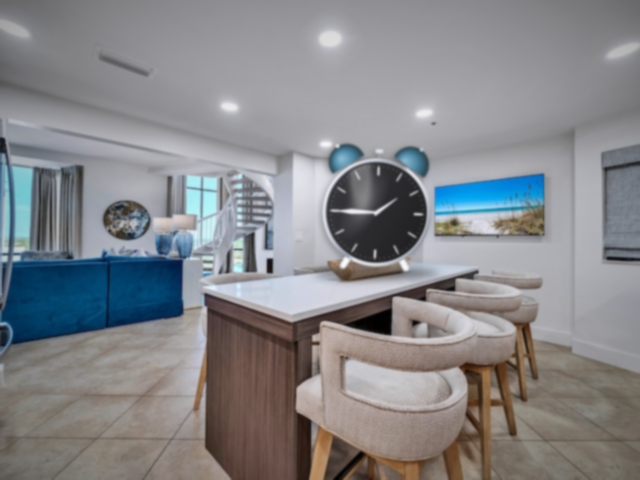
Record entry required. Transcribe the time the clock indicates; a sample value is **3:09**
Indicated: **1:45**
